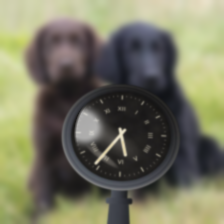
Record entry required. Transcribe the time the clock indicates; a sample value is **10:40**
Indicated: **5:36**
